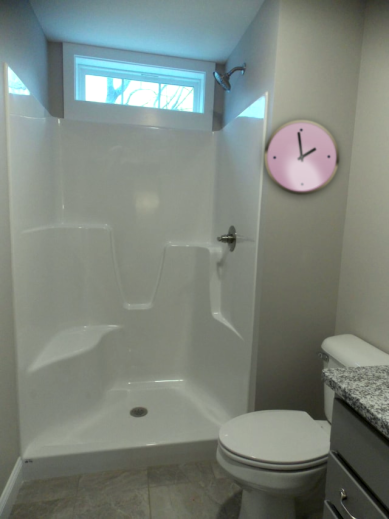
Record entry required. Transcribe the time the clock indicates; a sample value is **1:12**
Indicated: **1:59**
